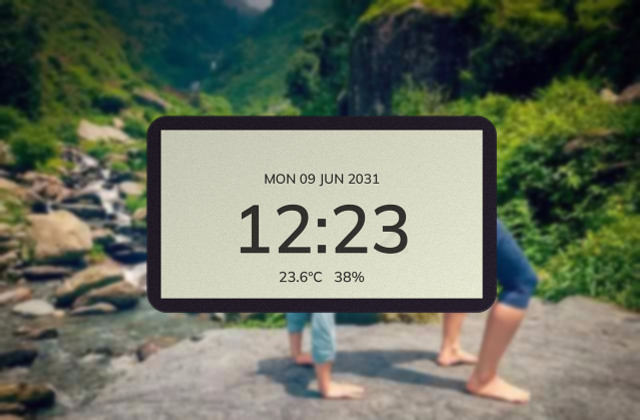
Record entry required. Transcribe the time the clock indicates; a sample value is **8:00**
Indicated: **12:23**
